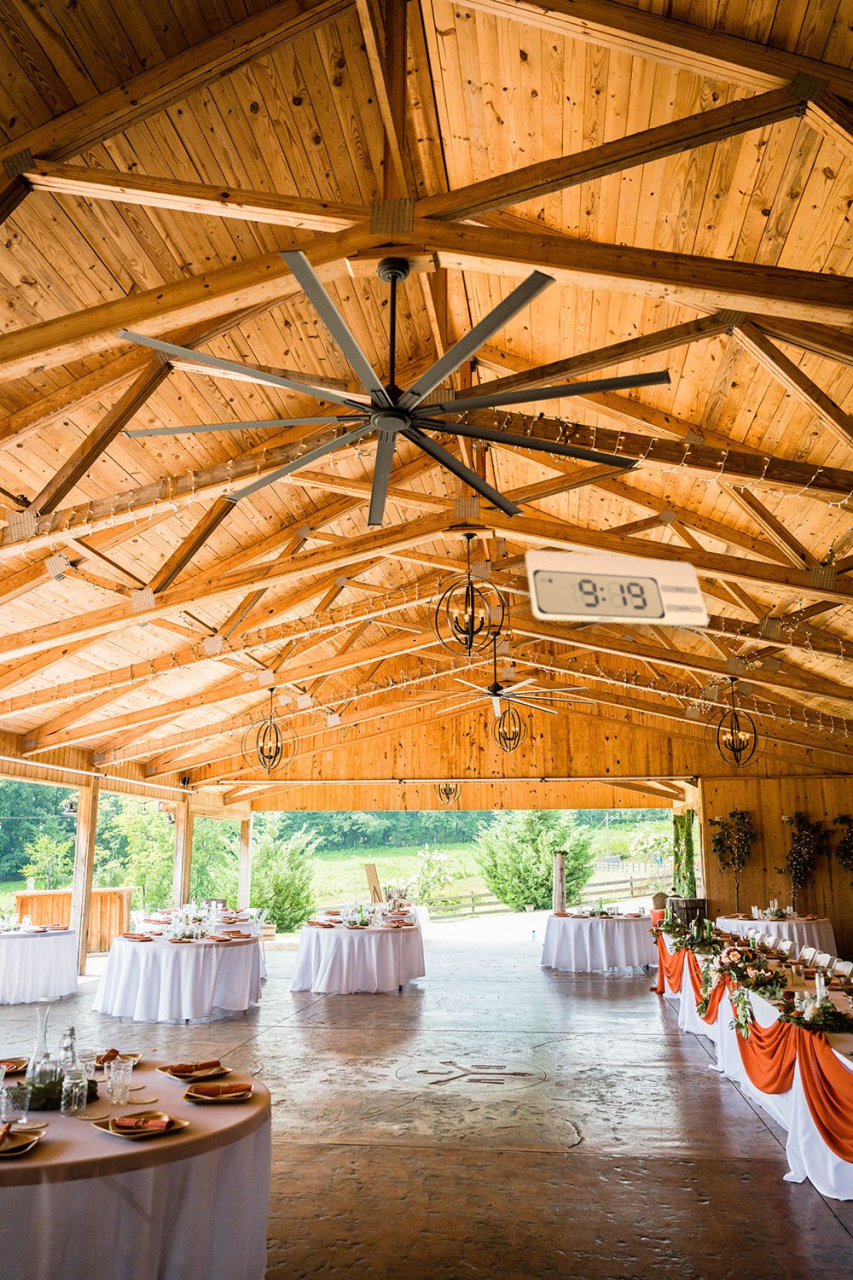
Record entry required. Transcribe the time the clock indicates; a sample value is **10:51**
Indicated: **9:19**
